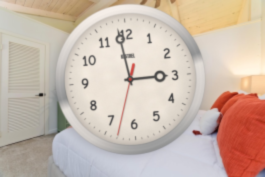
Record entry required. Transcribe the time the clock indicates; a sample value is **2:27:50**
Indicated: **2:58:33**
